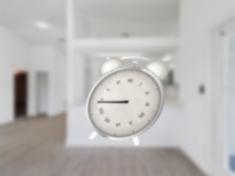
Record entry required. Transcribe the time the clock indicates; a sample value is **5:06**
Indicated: **8:44**
